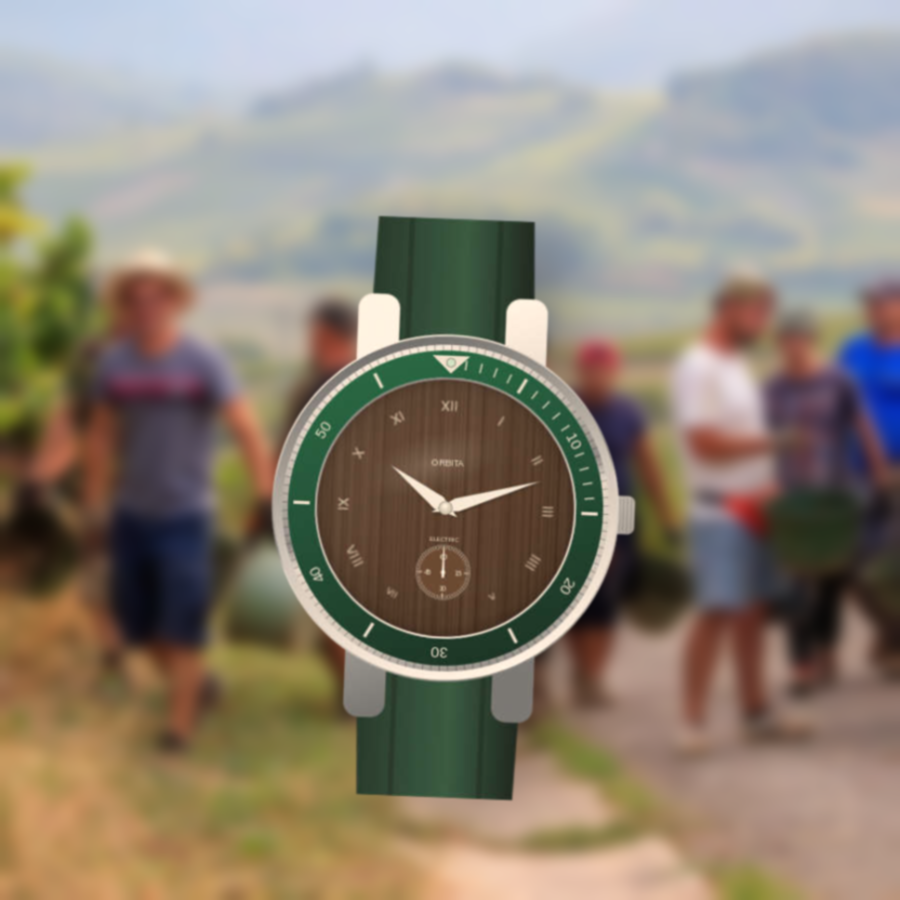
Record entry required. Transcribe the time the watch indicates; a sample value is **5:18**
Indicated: **10:12**
